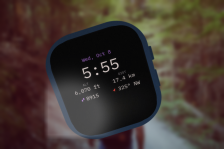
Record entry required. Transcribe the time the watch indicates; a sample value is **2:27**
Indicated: **5:55**
